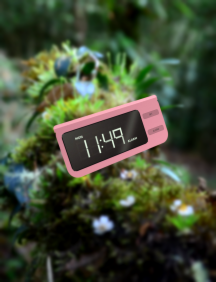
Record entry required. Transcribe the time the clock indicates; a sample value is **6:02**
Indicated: **11:49**
